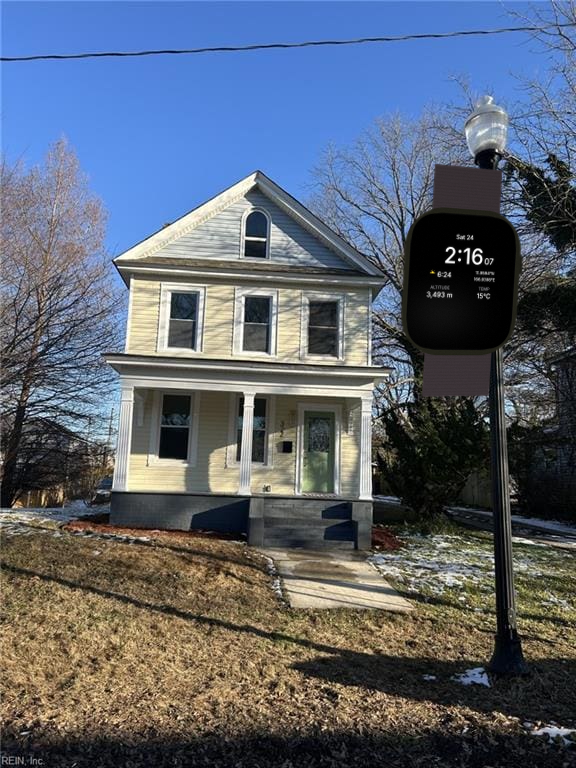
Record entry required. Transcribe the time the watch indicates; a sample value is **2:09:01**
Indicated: **2:16:07**
